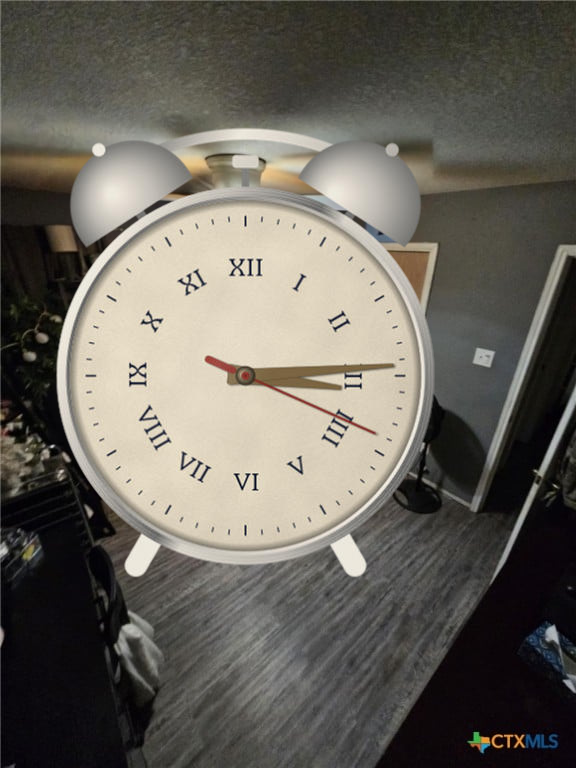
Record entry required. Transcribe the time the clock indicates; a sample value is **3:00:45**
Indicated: **3:14:19**
